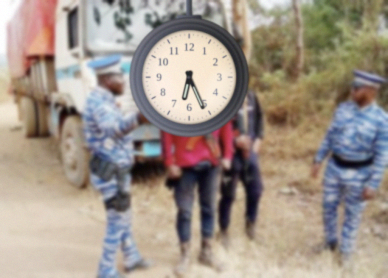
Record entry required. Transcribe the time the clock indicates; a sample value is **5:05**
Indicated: **6:26**
